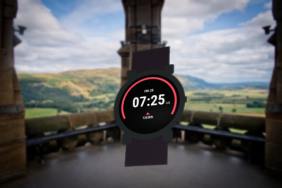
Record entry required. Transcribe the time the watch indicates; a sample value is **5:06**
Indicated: **7:25**
